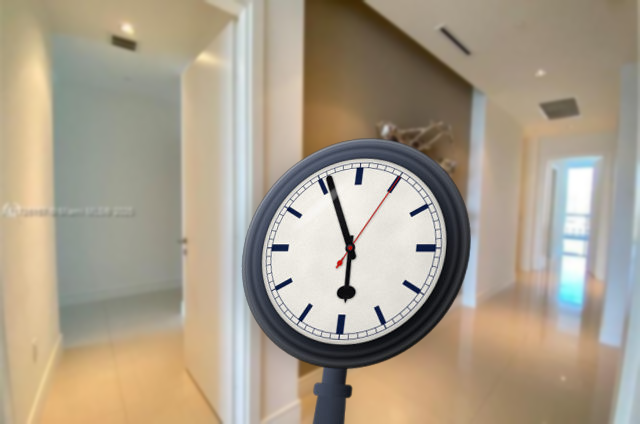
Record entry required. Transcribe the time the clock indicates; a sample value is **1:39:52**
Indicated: **5:56:05**
